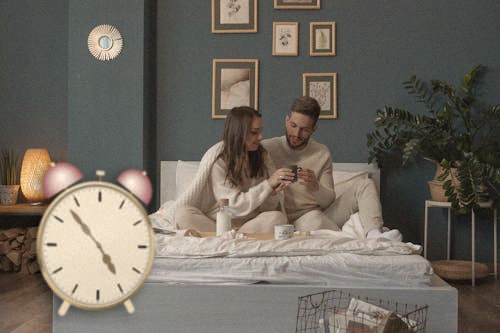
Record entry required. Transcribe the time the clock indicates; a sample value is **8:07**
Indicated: **4:53**
